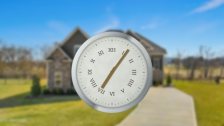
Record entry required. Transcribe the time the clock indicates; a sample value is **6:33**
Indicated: **7:06**
